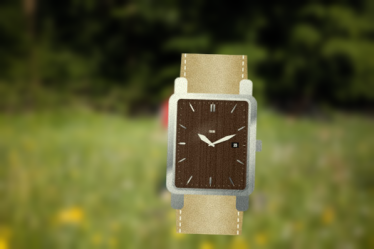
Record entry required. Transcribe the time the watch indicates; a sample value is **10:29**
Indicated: **10:11**
